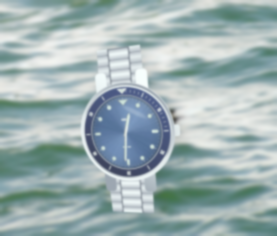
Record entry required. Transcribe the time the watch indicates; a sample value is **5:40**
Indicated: **12:31**
